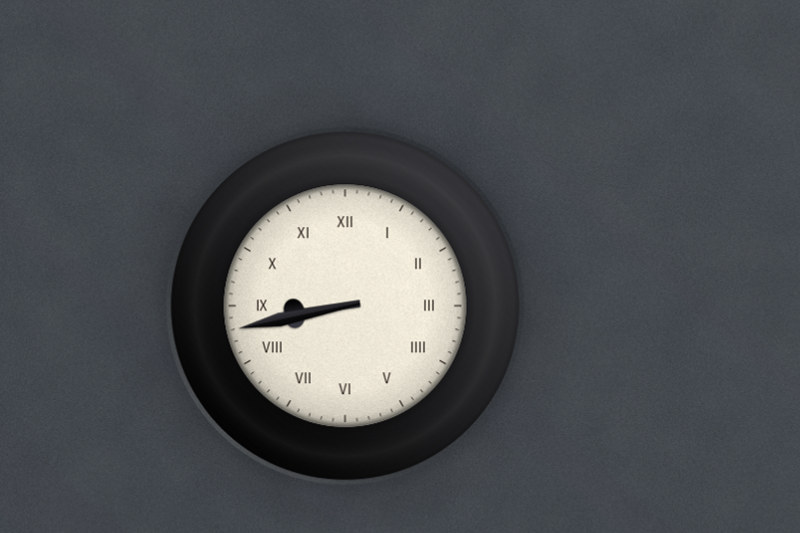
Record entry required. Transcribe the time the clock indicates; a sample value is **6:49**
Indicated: **8:43**
